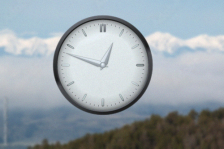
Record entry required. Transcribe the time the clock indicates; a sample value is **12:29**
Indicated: **12:48**
